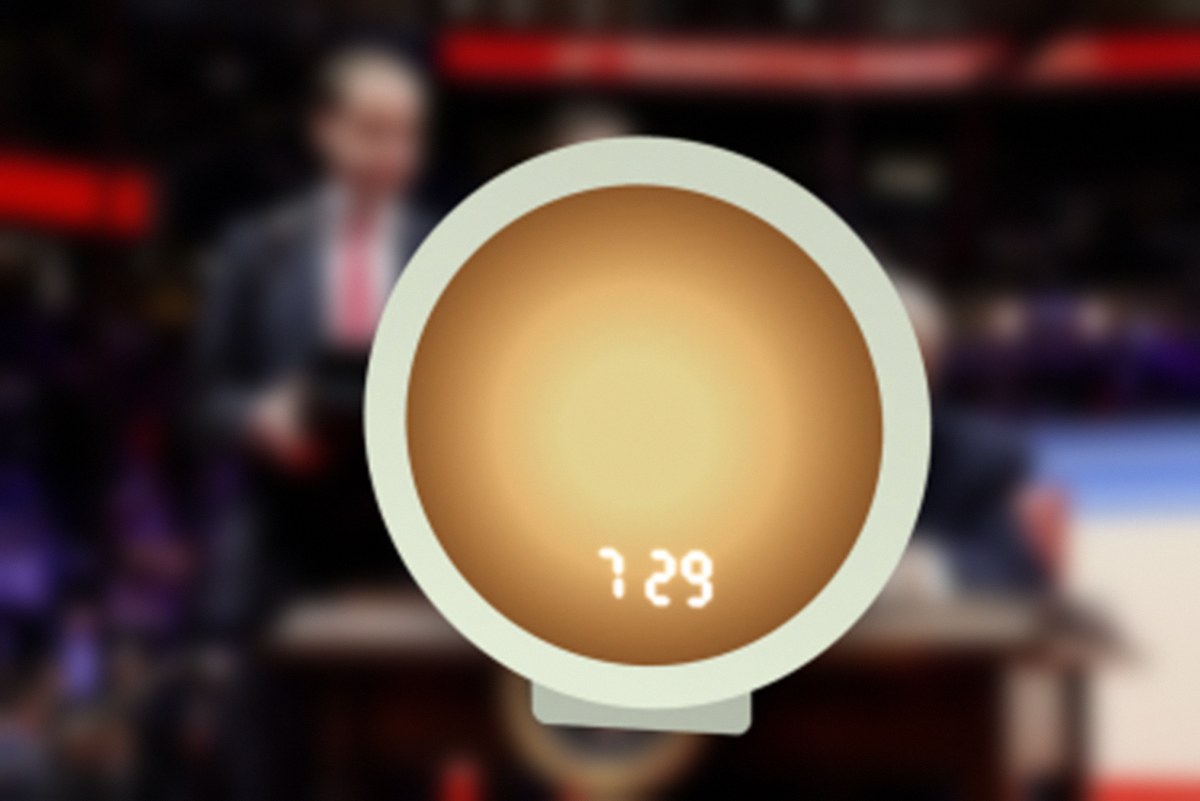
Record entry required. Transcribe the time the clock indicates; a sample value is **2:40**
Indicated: **7:29**
